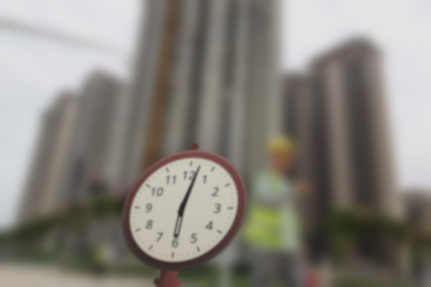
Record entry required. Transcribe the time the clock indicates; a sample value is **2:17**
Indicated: **6:02**
